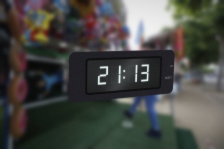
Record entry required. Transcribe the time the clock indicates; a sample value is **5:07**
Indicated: **21:13**
